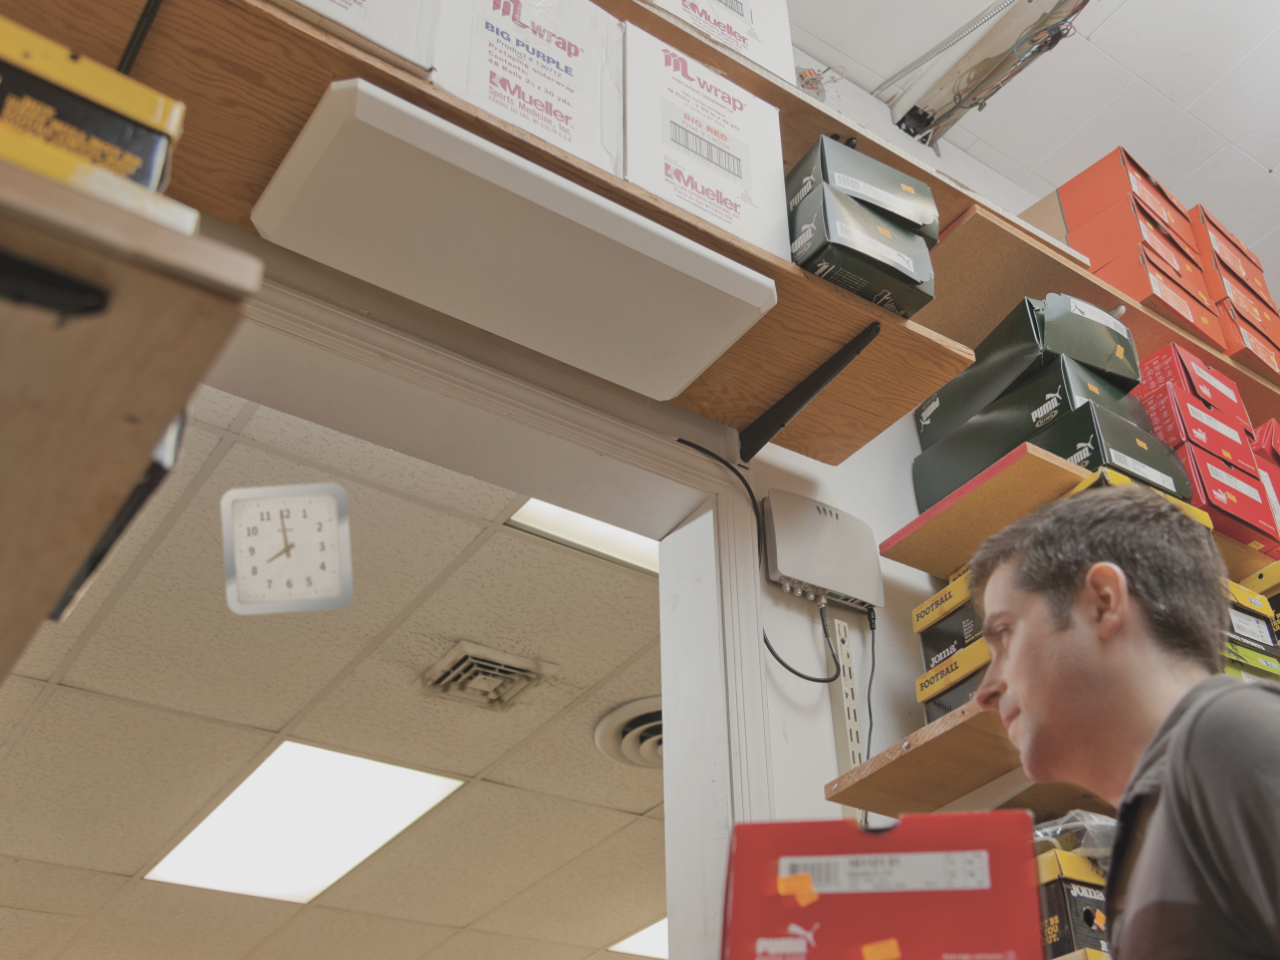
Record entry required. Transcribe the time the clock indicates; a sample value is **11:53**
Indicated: **7:59**
